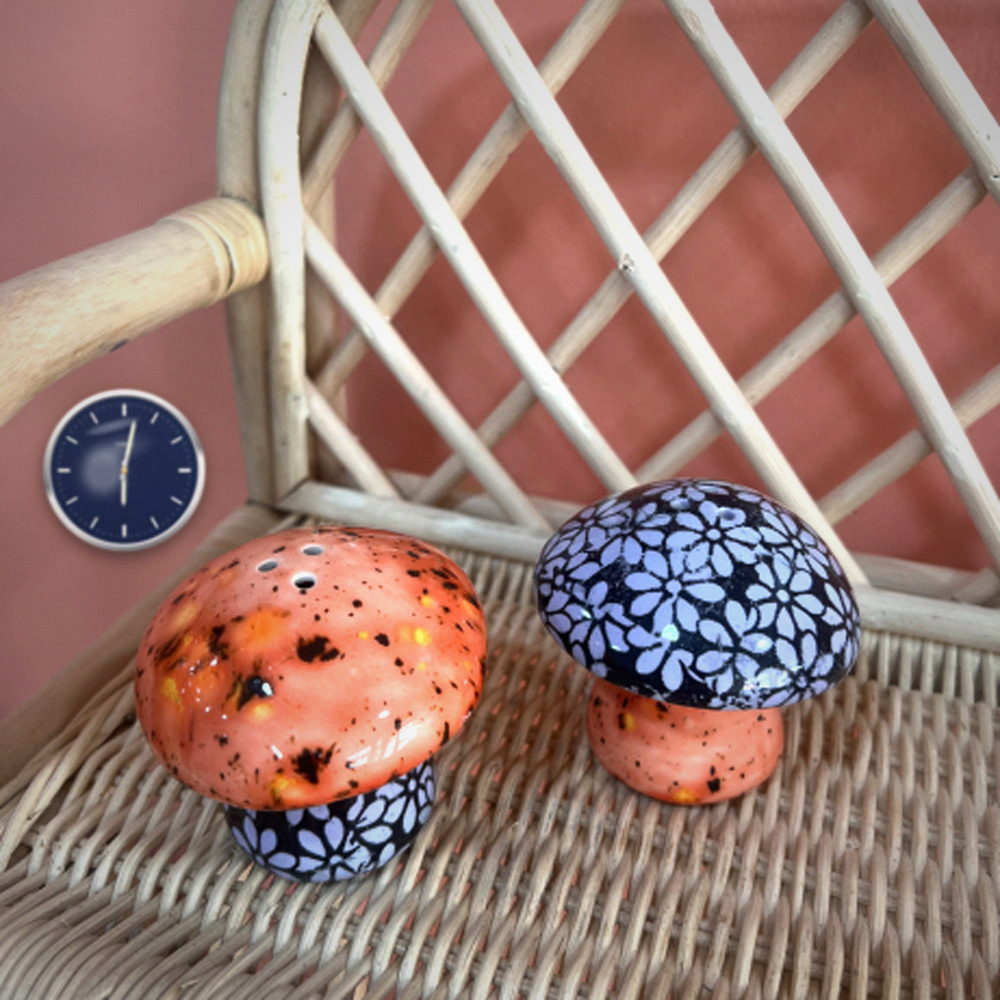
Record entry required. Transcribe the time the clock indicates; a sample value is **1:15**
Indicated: **6:02**
